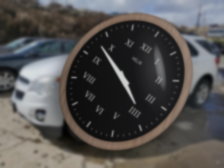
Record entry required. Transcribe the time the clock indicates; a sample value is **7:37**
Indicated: **3:48**
